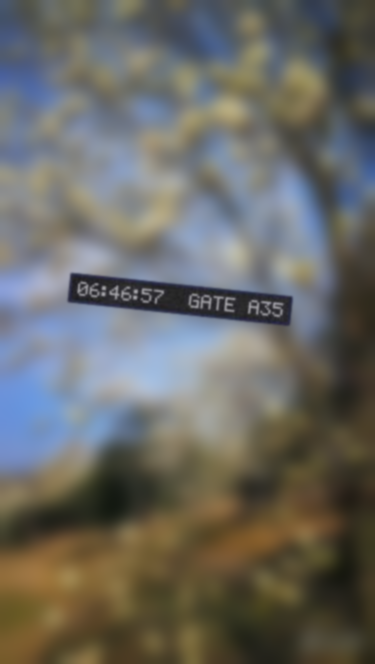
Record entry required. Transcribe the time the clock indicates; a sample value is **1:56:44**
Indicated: **6:46:57**
